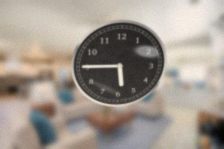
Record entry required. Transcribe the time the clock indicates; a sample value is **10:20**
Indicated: **5:45**
